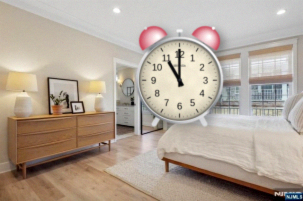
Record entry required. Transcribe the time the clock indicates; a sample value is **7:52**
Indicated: **11:00**
